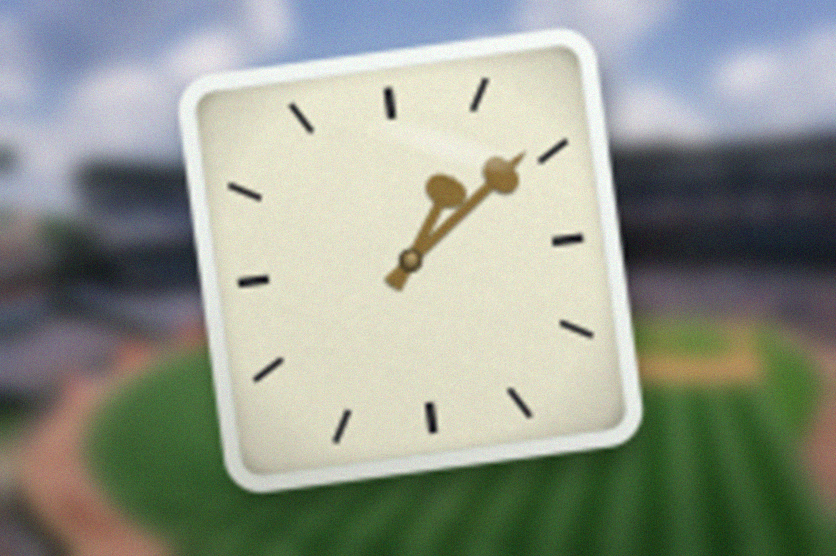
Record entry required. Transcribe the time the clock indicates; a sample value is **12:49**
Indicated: **1:09**
